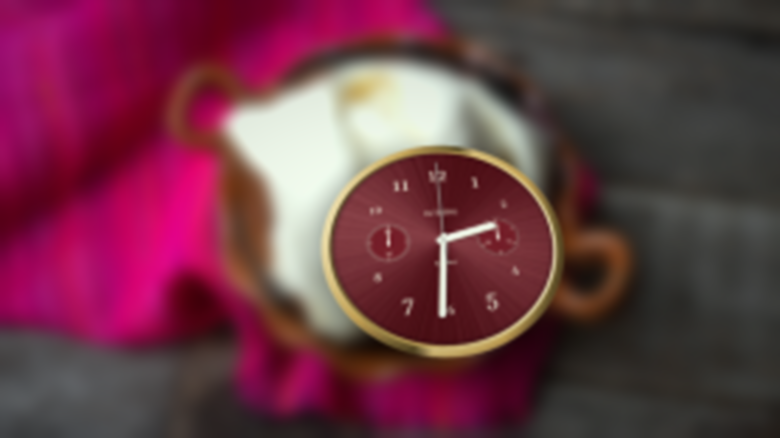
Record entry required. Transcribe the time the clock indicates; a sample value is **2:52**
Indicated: **2:31**
